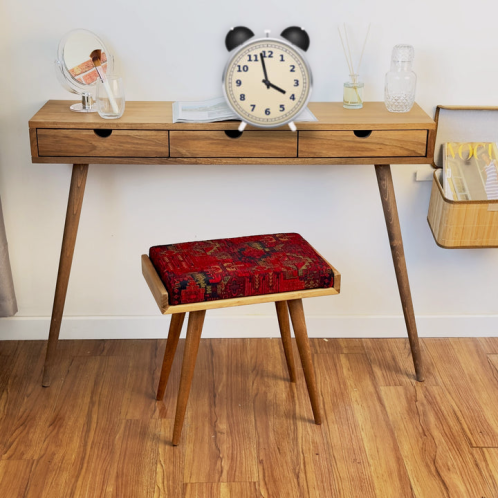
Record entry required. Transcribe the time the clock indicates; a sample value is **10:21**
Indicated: **3:58**
